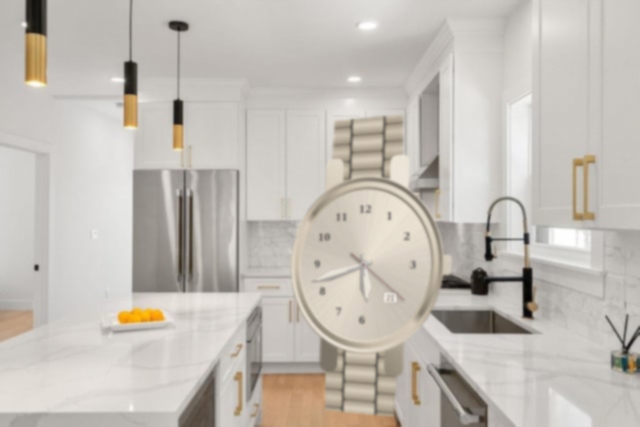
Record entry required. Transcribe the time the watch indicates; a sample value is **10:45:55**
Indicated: **5:42:21**
